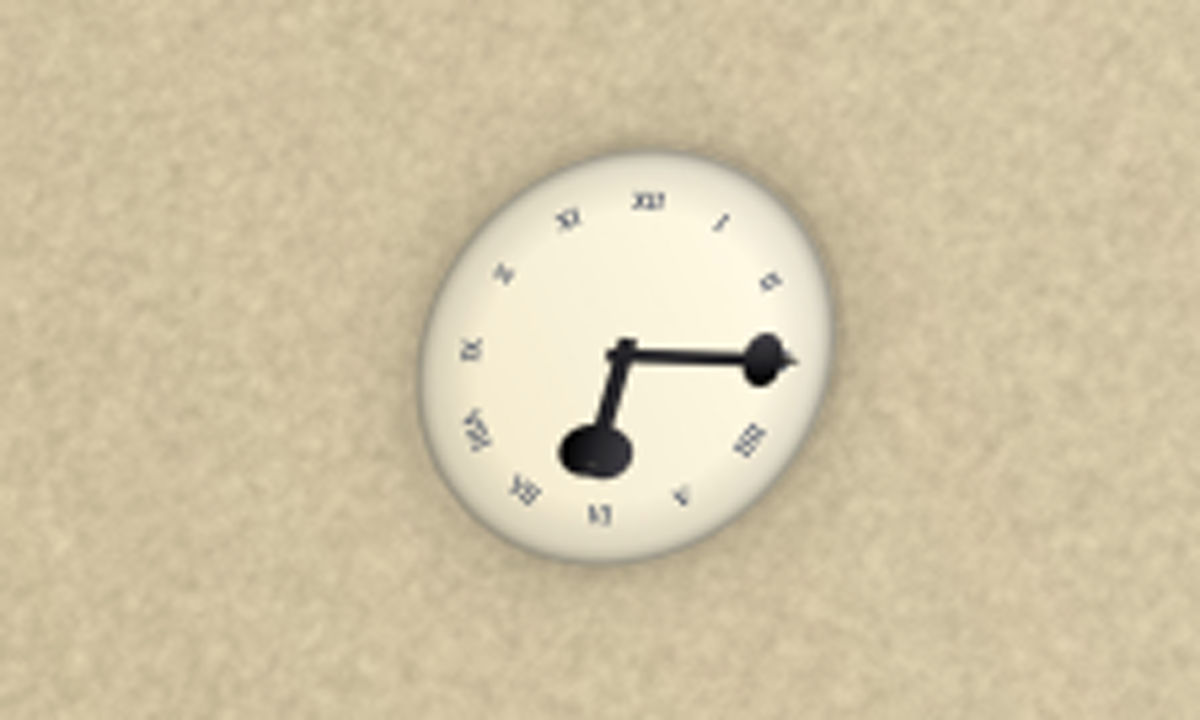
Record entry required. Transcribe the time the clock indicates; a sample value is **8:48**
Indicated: **6:15**
